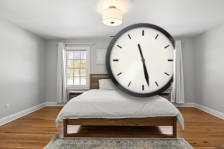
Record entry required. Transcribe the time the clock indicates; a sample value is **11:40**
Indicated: **11:28**
